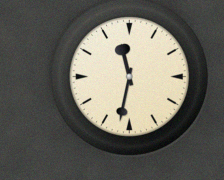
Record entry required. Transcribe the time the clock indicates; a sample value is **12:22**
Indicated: **11:32**
